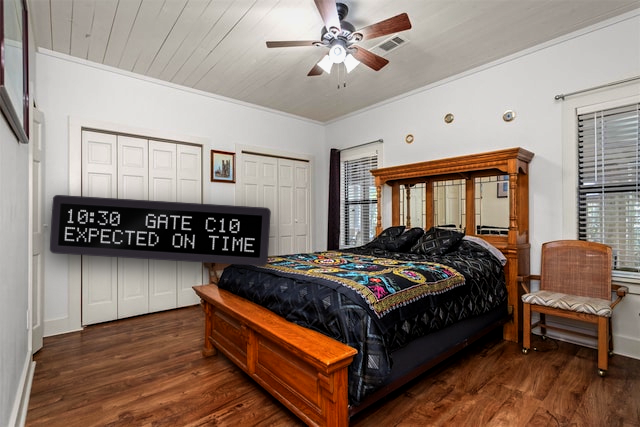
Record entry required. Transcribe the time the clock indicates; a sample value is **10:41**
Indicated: **10:30**
